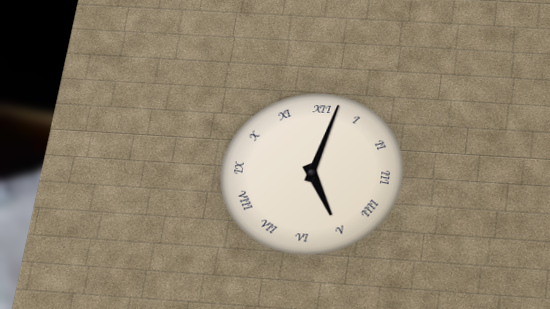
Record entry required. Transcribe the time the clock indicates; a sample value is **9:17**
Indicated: **5:02**
